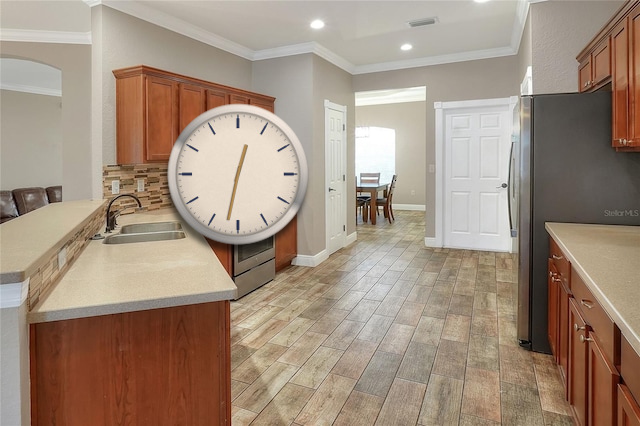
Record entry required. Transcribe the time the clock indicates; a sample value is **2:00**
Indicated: **12:32**
